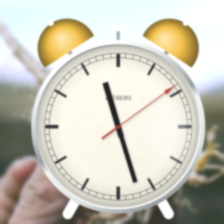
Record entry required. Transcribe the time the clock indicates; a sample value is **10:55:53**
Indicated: **11:27:09**
